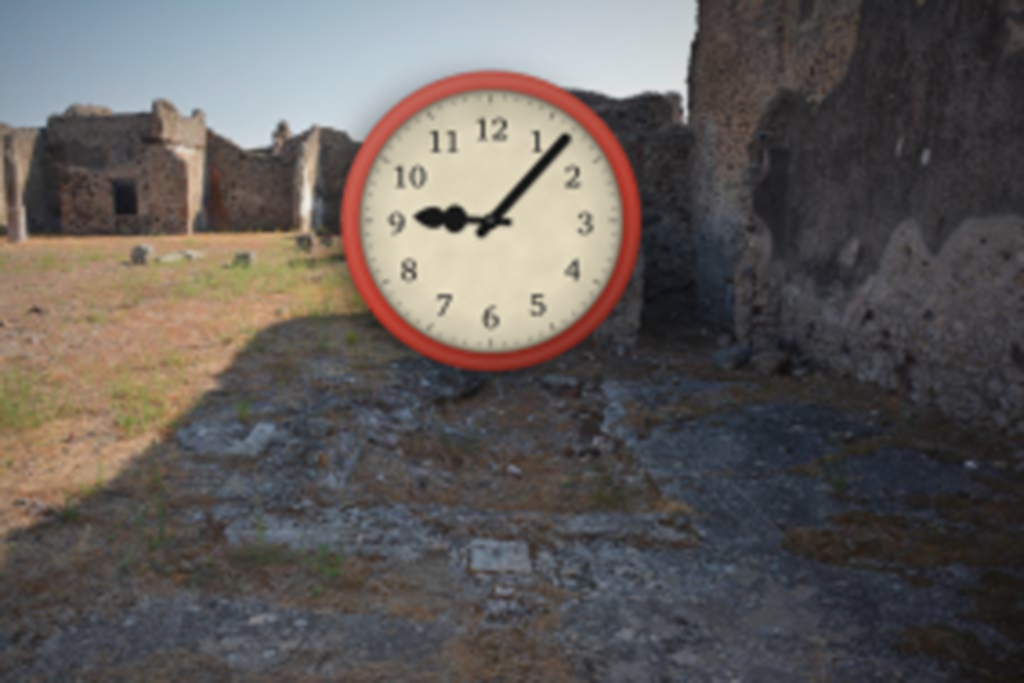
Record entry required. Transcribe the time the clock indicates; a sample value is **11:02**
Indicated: **9:07**
